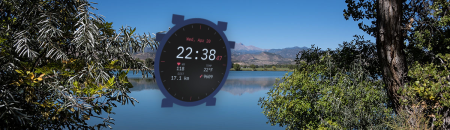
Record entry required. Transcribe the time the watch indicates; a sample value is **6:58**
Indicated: **22:38**
